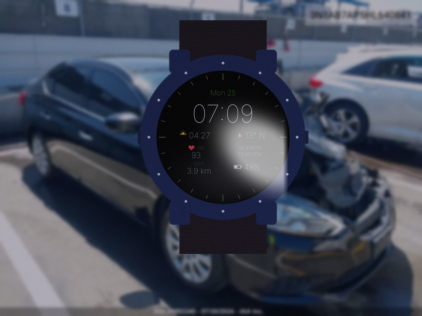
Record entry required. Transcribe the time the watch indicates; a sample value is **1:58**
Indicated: **7:09**
